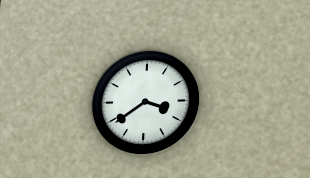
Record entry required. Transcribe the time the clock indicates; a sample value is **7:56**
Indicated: **3:39**
